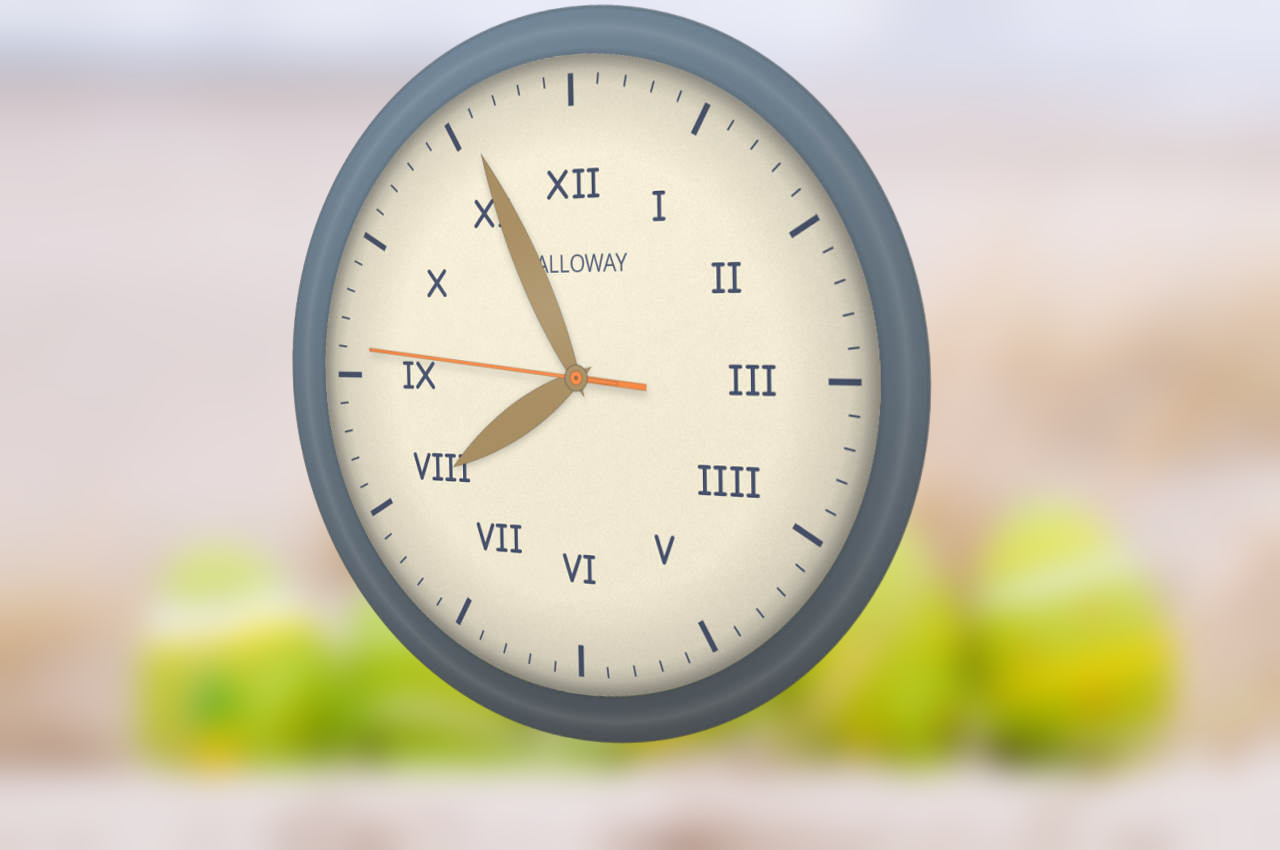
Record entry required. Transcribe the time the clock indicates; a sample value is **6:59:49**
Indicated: **7:55:46**
